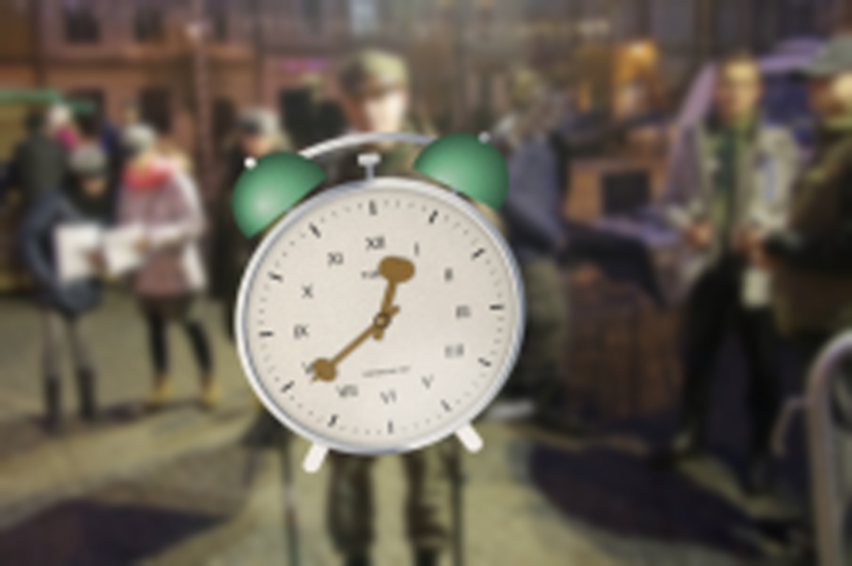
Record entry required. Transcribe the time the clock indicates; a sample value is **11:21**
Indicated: **12:39**
